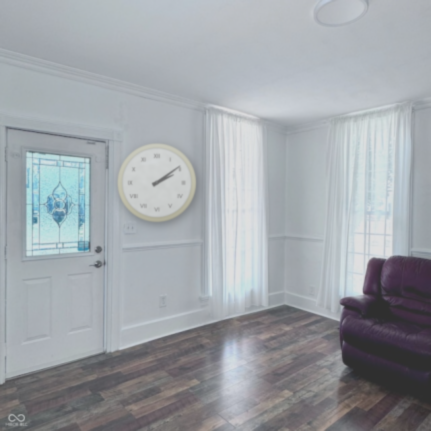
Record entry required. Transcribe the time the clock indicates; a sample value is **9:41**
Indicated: **2:09**
